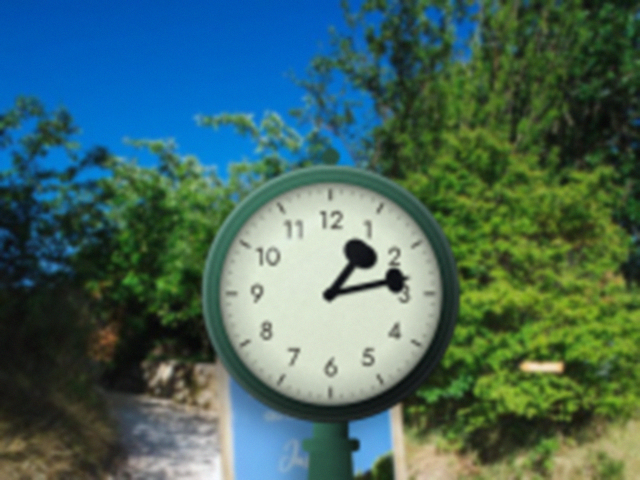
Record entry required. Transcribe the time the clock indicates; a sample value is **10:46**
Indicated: **1:13**
